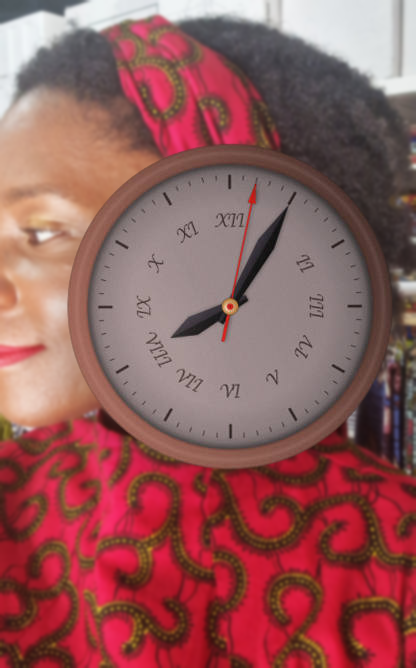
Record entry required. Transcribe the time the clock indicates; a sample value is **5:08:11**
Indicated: **8:05:02**
